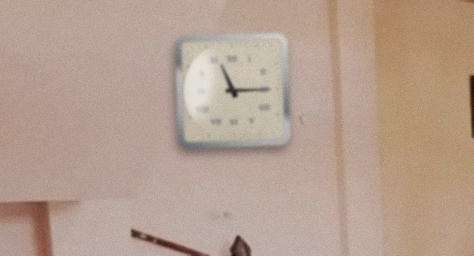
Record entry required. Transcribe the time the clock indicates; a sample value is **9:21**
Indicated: **11:15**
